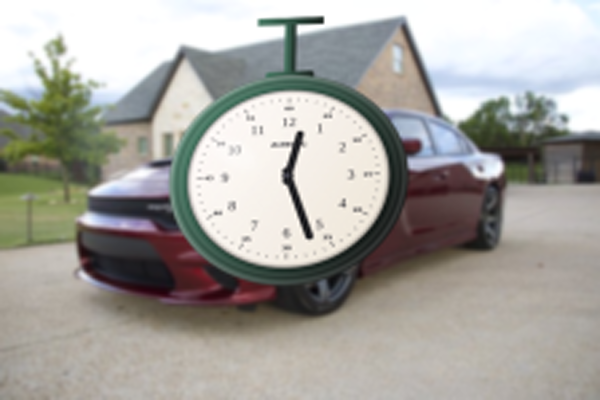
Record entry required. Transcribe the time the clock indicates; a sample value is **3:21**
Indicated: **12:27**
